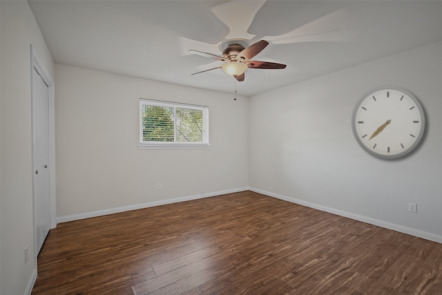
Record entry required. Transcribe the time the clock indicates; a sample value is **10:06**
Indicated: **7:38**
